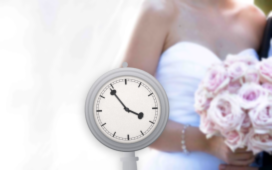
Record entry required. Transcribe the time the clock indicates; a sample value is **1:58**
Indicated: **3:54**
